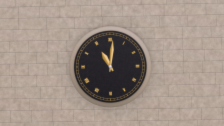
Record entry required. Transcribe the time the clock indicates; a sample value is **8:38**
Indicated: **11:01**
